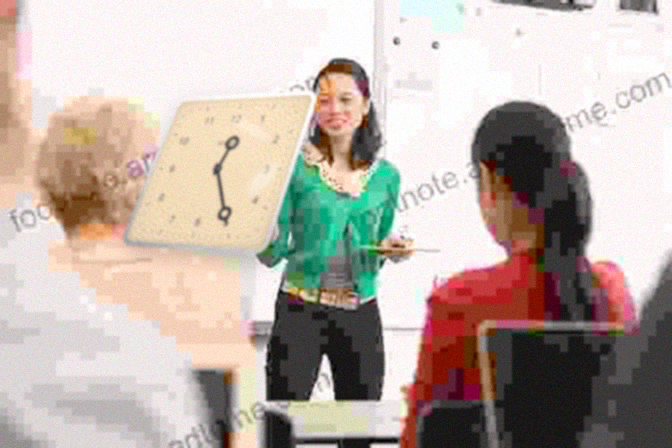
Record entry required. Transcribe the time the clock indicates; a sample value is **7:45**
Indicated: **12:25**
